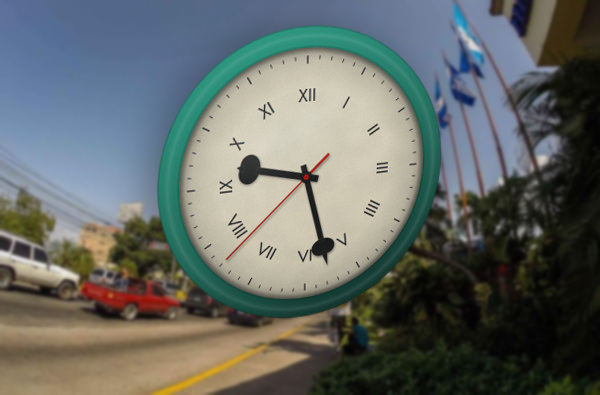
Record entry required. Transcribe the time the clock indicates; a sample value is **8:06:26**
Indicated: **9:27:38**
